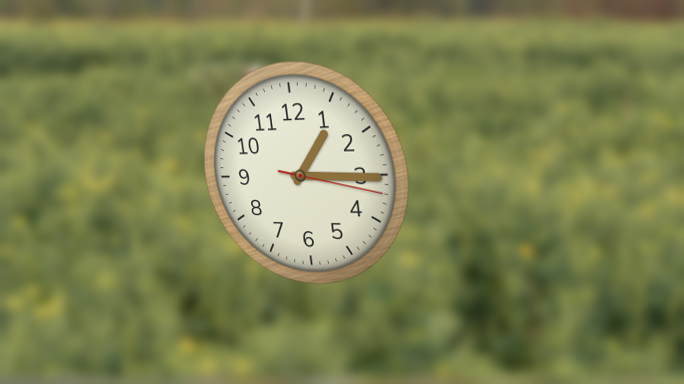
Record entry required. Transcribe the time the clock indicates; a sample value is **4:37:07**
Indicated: **1:15:17**
